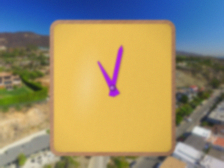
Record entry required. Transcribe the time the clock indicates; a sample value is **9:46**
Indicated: **11:02**
